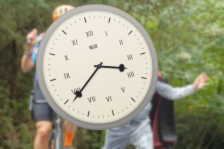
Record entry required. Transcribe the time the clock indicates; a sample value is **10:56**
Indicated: **3:39**
